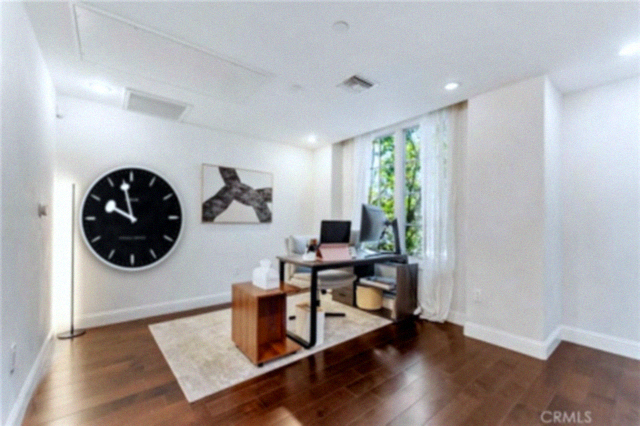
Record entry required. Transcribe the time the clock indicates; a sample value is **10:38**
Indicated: **9:58**
